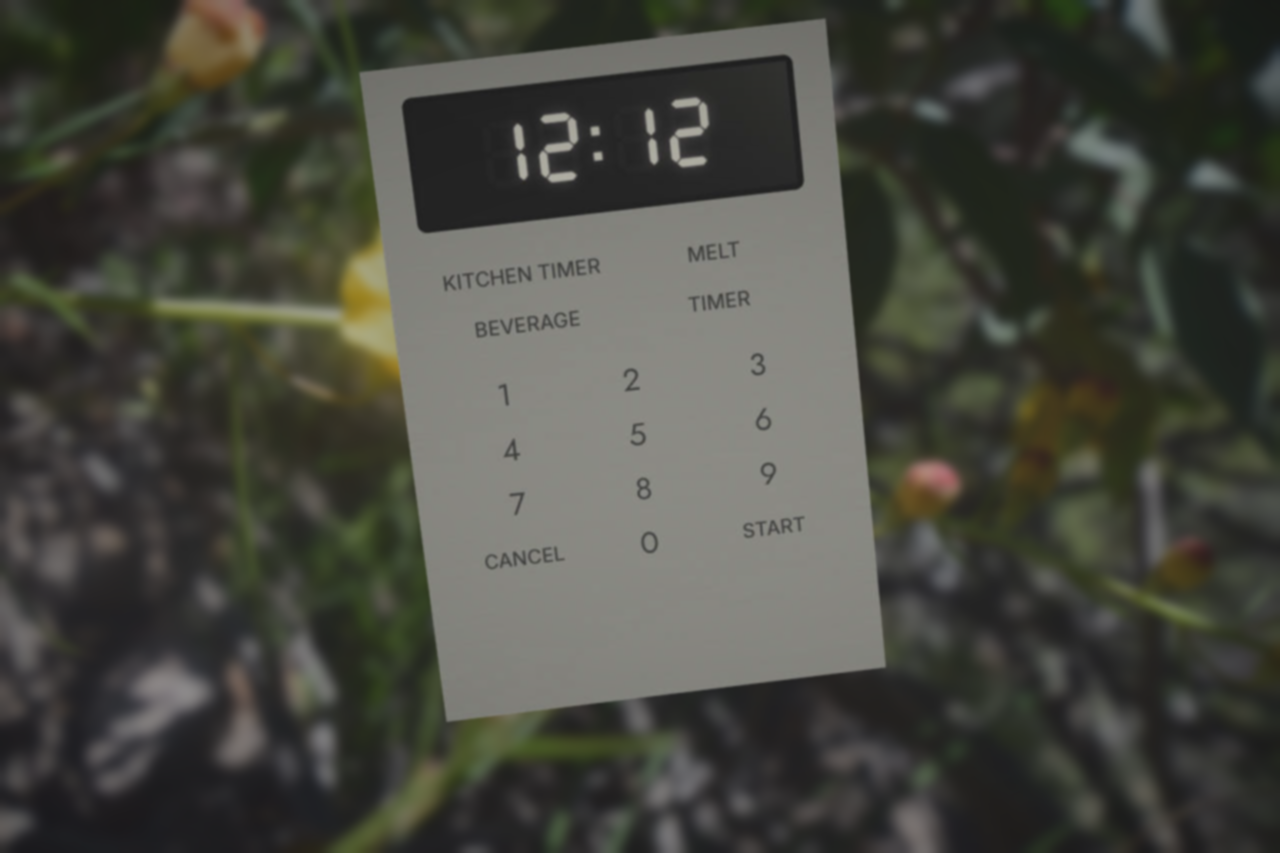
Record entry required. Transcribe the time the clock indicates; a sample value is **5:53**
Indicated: **12:12**
